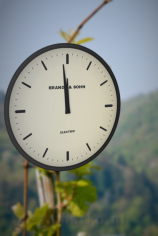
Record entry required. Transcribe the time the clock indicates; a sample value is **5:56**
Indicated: **11:59**
